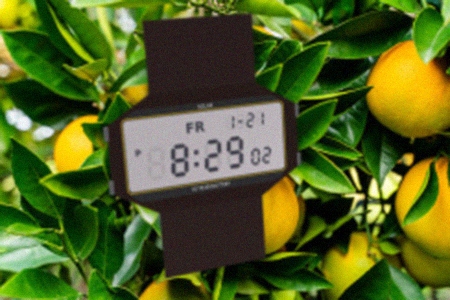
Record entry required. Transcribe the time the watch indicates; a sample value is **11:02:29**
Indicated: **8:29:02**
